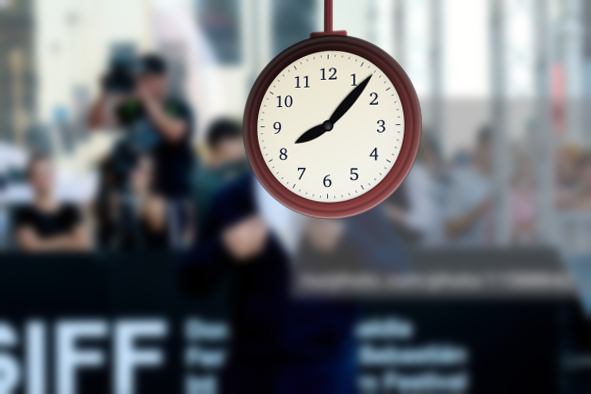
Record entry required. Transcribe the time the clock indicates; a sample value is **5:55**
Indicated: **8:07**
